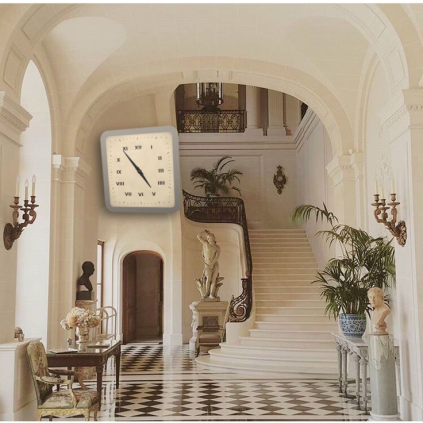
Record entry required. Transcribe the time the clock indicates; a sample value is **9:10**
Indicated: **4:54**
